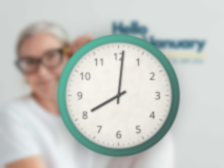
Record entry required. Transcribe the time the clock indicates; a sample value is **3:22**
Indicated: **8:01**
